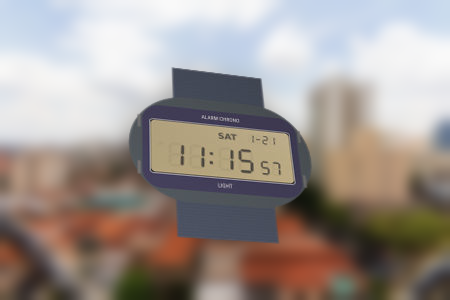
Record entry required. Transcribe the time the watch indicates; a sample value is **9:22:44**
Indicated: **11:15:57**
